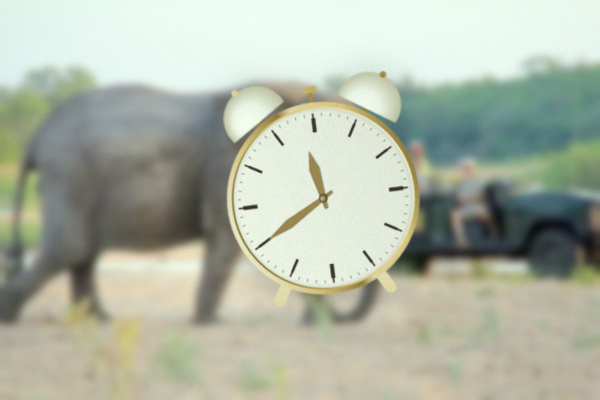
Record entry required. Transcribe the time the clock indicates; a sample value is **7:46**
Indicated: **11:40**
